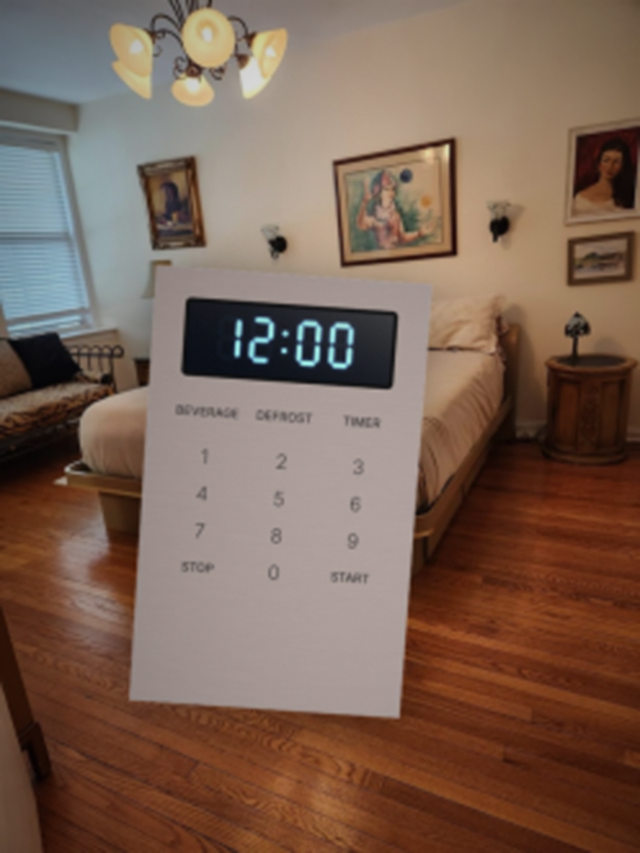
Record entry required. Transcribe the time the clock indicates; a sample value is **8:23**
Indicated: **12:00**
